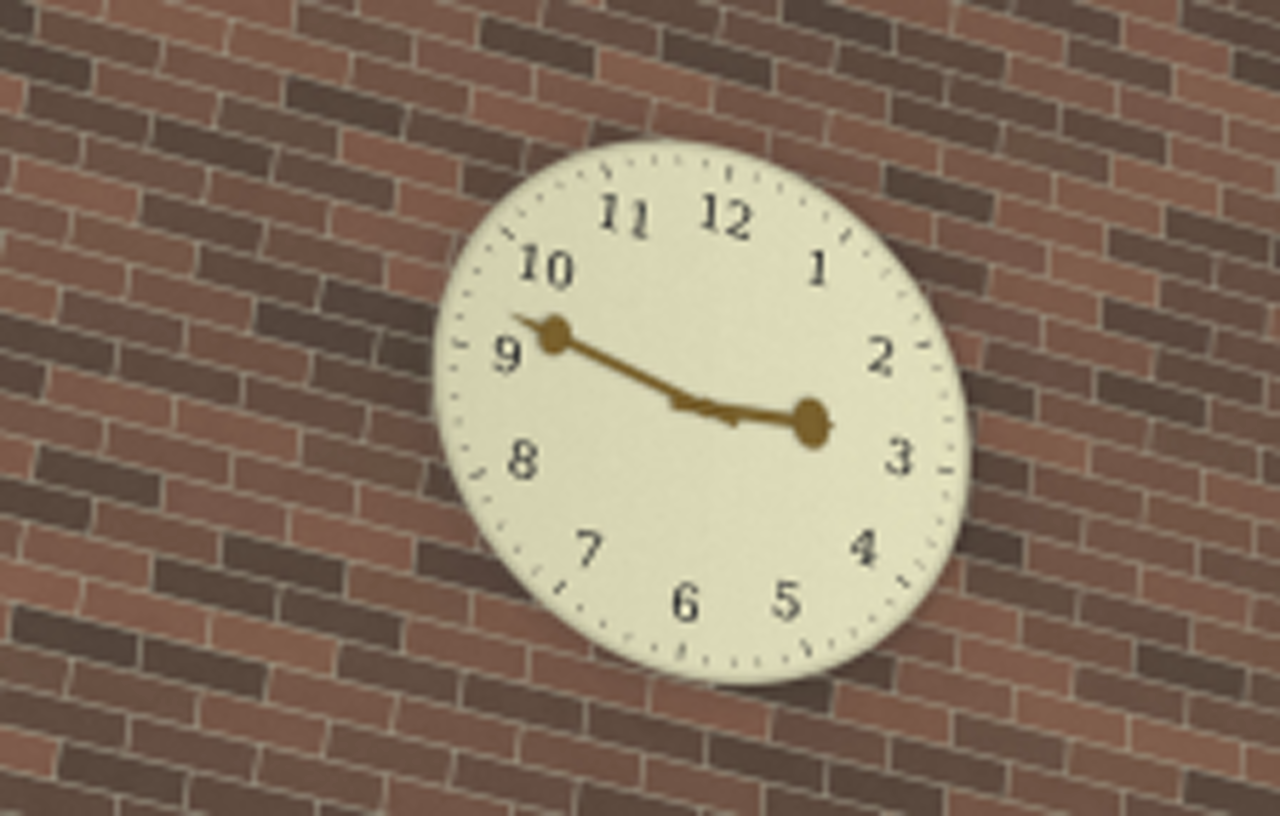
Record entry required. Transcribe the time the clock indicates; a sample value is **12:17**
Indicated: **2:47**
